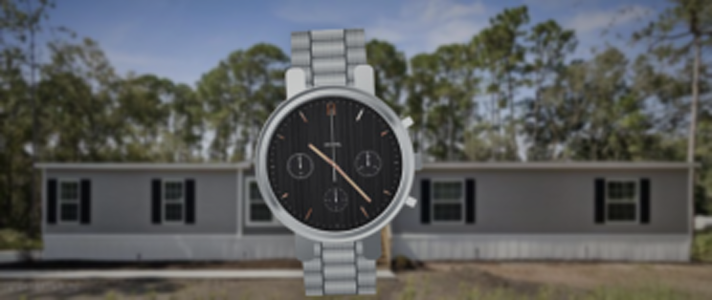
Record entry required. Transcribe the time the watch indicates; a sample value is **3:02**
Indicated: **10:23**
